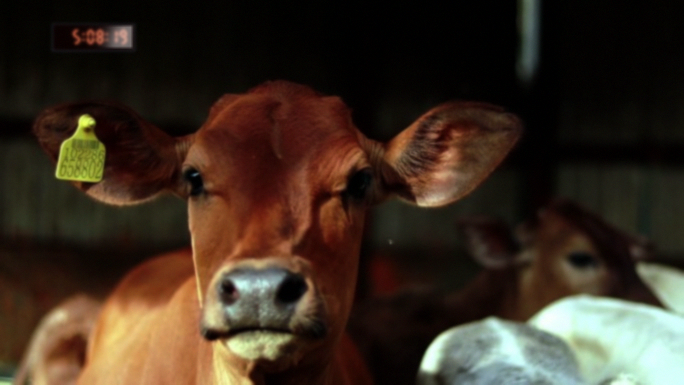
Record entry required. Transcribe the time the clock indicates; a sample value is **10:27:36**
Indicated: **5:08:19**
